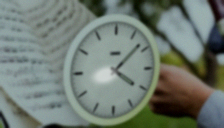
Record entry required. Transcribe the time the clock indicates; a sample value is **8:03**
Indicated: **4:08**
